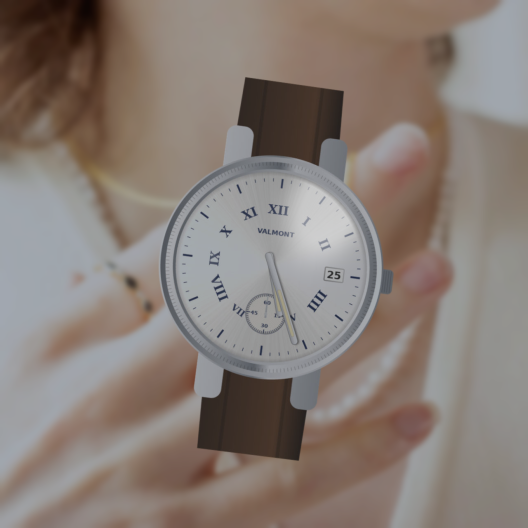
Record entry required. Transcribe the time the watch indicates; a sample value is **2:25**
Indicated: **5:26**
